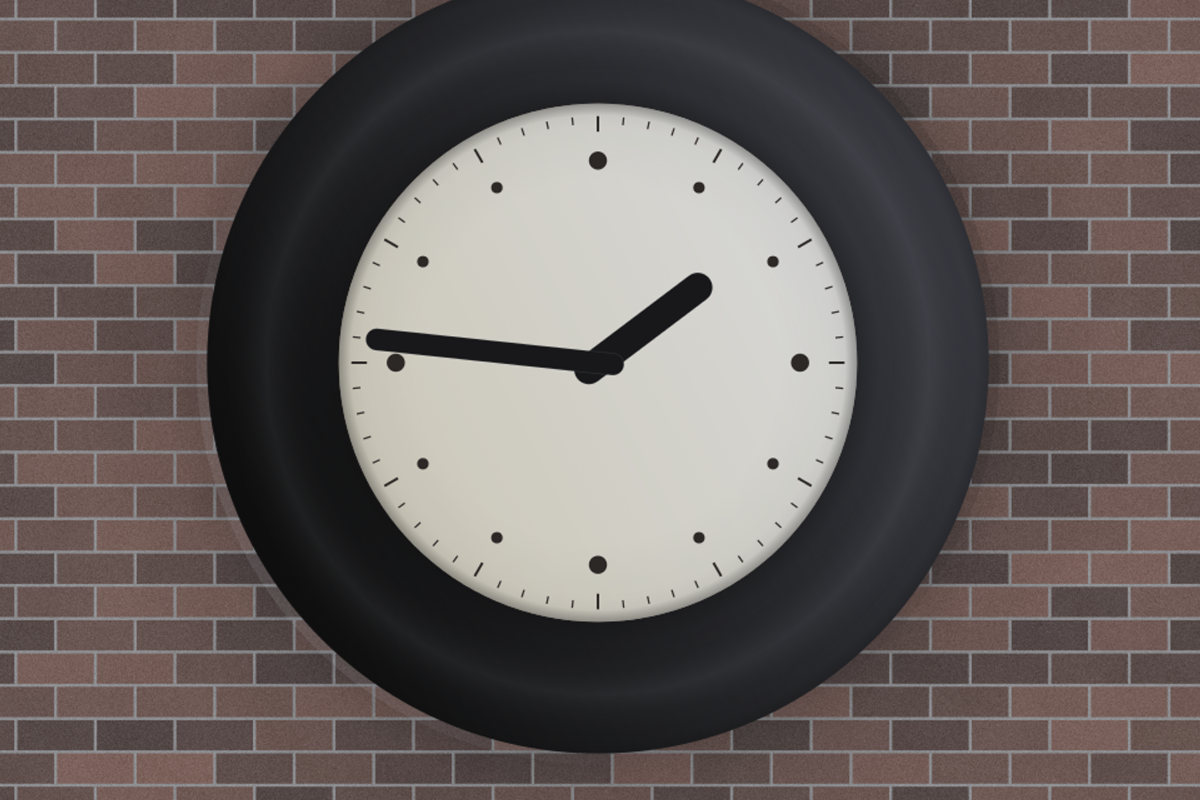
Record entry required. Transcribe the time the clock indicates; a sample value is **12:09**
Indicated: **1:46**
